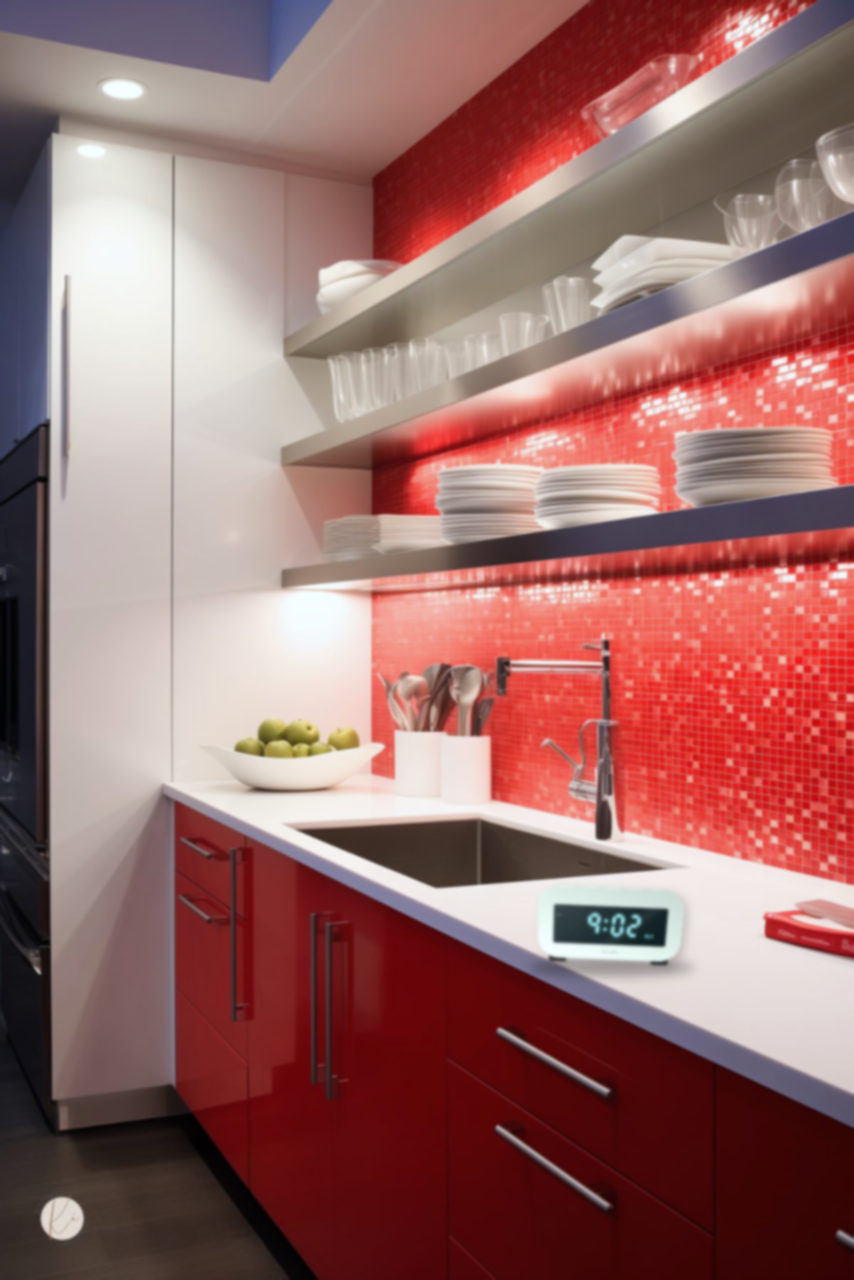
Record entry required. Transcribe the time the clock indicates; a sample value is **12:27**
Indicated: **9:02**
